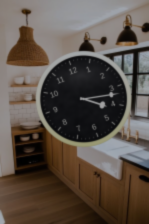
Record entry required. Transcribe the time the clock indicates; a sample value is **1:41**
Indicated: **4:17**
